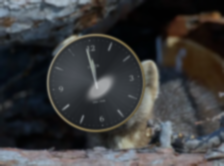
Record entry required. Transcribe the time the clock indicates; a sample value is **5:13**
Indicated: **11:59**
